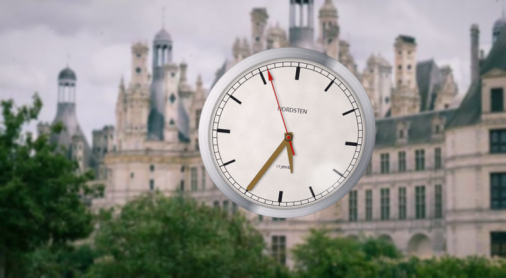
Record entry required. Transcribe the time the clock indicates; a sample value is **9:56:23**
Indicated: **5:34:56**
